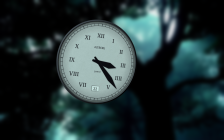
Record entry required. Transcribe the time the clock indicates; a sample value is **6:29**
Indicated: **3:23**
